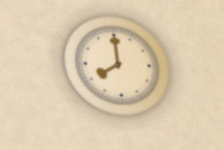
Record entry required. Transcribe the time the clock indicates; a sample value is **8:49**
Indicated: **8:00**
